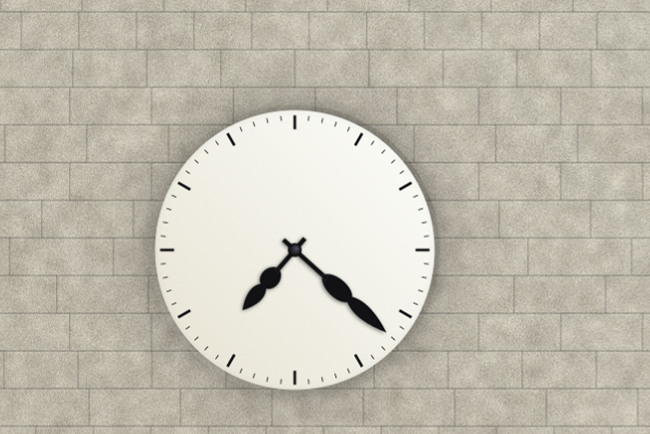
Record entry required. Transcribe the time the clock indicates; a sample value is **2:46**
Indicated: **7:22**
